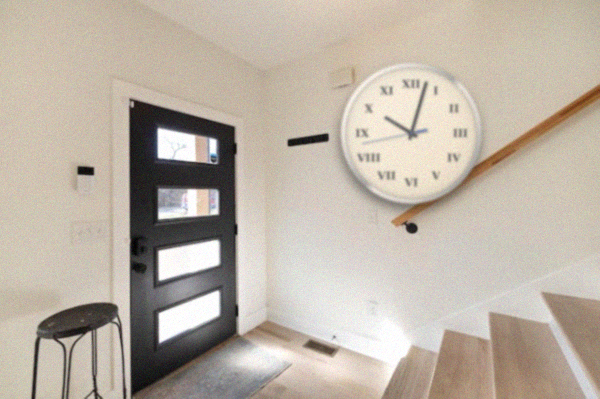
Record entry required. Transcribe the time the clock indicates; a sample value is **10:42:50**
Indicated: **10:02:43**
